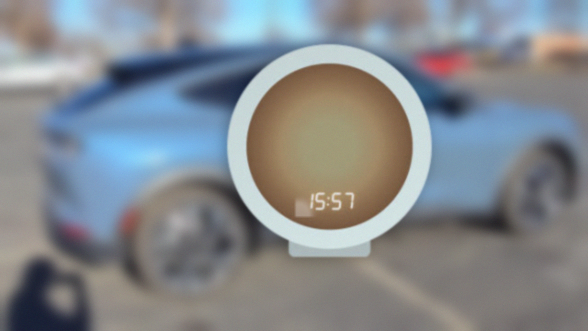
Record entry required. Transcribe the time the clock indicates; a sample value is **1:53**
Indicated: **15:57**
